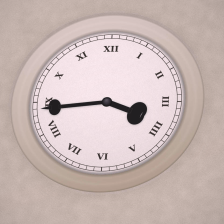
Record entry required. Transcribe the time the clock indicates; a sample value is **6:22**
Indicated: **3:44**
